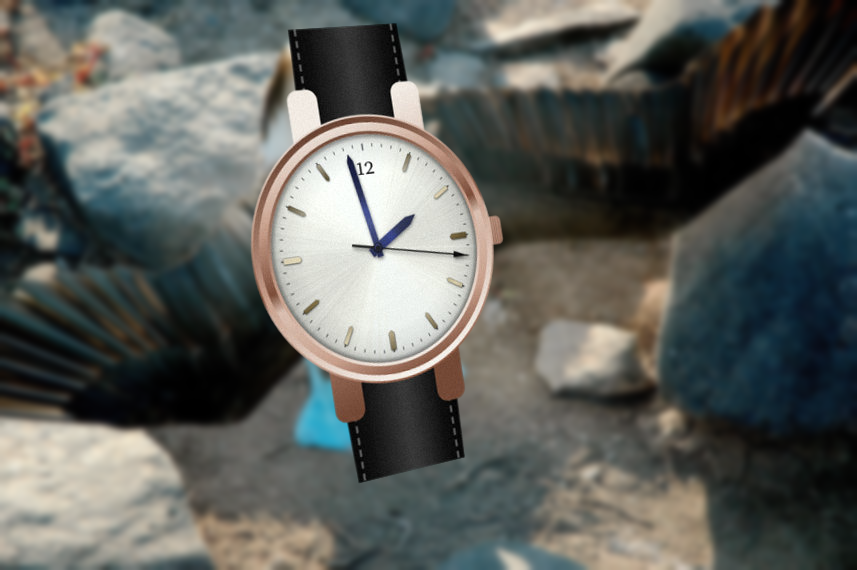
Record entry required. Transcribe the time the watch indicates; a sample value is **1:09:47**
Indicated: **1:58:17**
